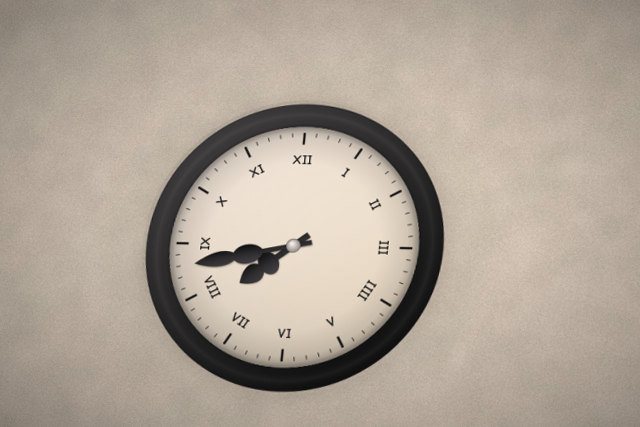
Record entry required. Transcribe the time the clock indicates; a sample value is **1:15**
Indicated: **7:43**
